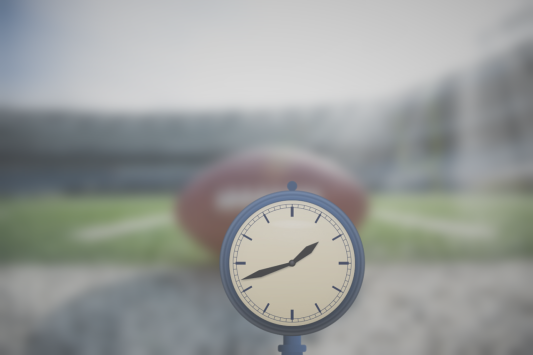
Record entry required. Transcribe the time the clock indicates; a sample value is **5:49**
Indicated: **1:42**
